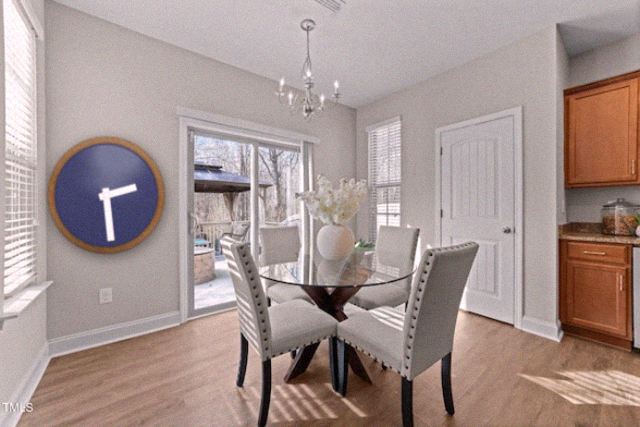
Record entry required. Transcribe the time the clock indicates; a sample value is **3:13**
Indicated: **2:29**
